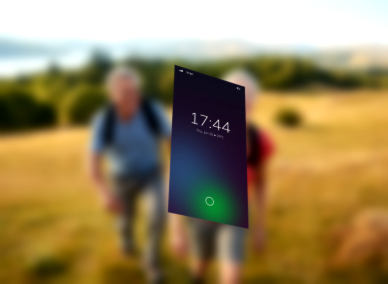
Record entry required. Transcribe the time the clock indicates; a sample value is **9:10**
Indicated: **17:44**
